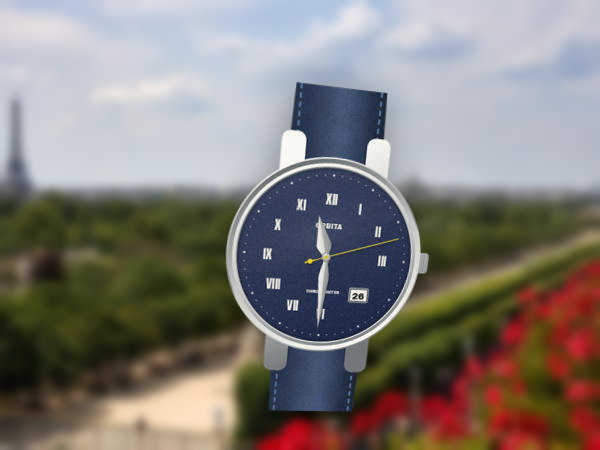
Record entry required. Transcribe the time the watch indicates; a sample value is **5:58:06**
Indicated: **11:30:12**
